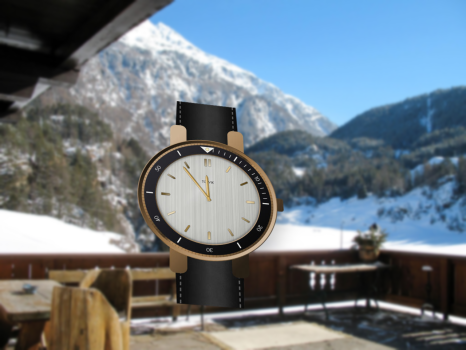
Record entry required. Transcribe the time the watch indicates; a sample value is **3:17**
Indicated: **11:54**
